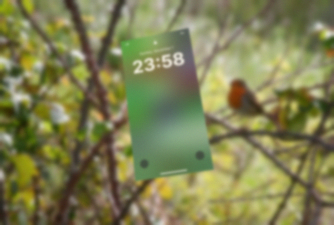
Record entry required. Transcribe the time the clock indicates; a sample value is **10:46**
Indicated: **23:58**
